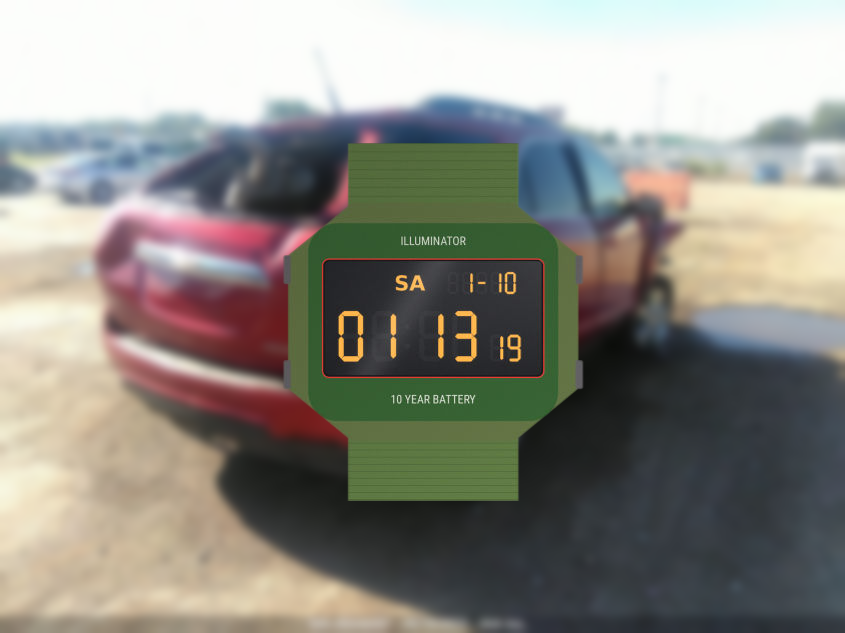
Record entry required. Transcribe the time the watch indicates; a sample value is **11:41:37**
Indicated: **1:13:19**
